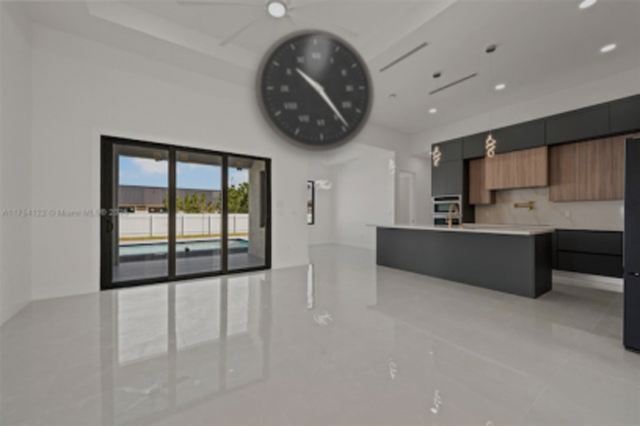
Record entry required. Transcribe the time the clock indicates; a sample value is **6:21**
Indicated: **10:24**
